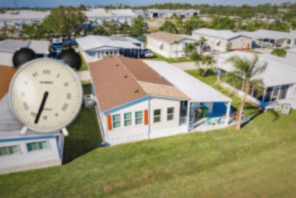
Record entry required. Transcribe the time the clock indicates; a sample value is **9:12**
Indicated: **6:33**
